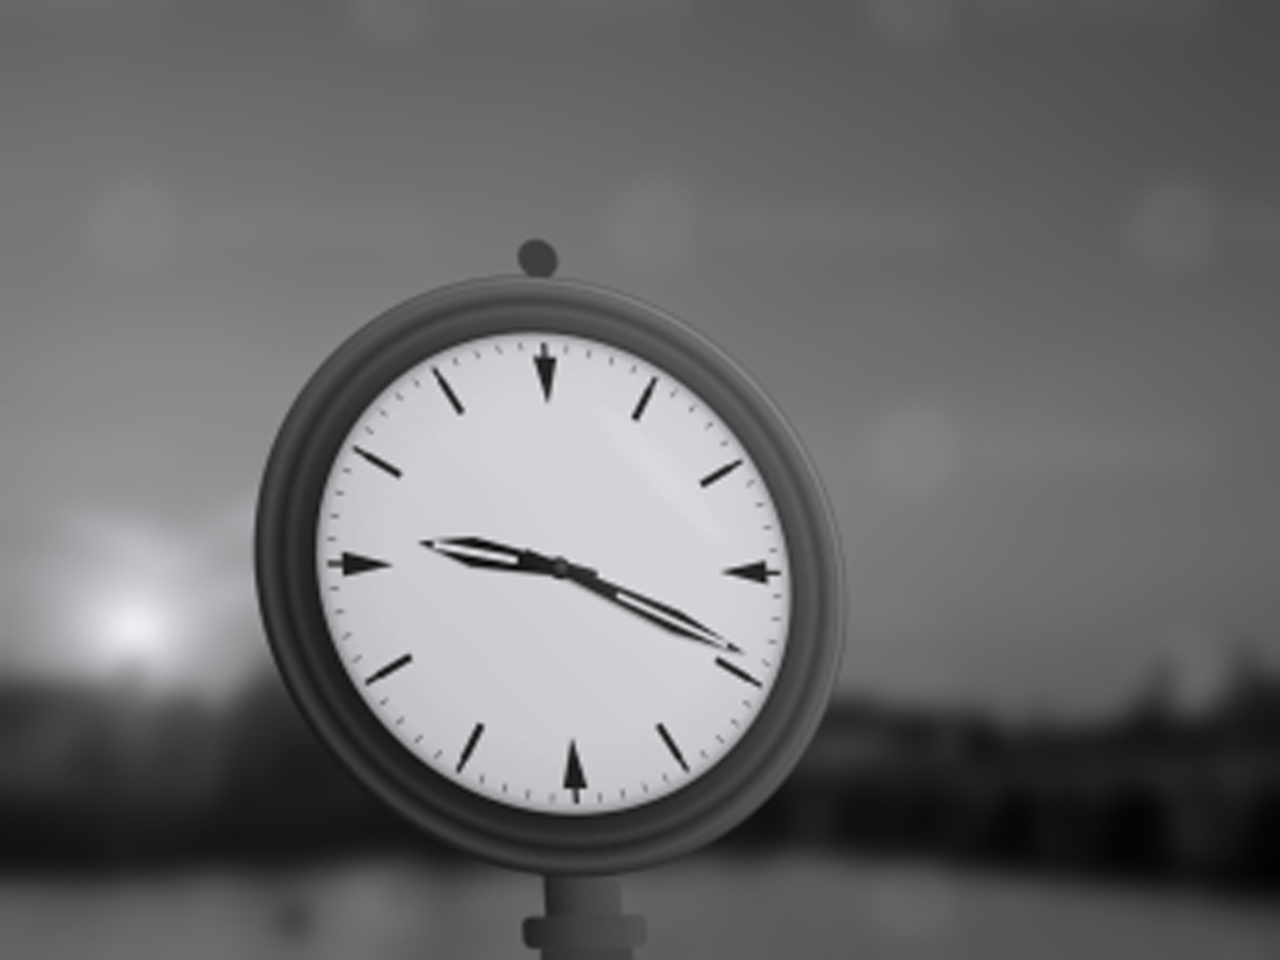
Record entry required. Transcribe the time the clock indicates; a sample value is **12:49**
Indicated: **9:19**
